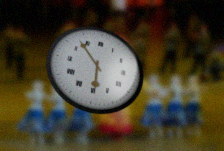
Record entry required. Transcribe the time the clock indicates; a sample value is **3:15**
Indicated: **5:53**
